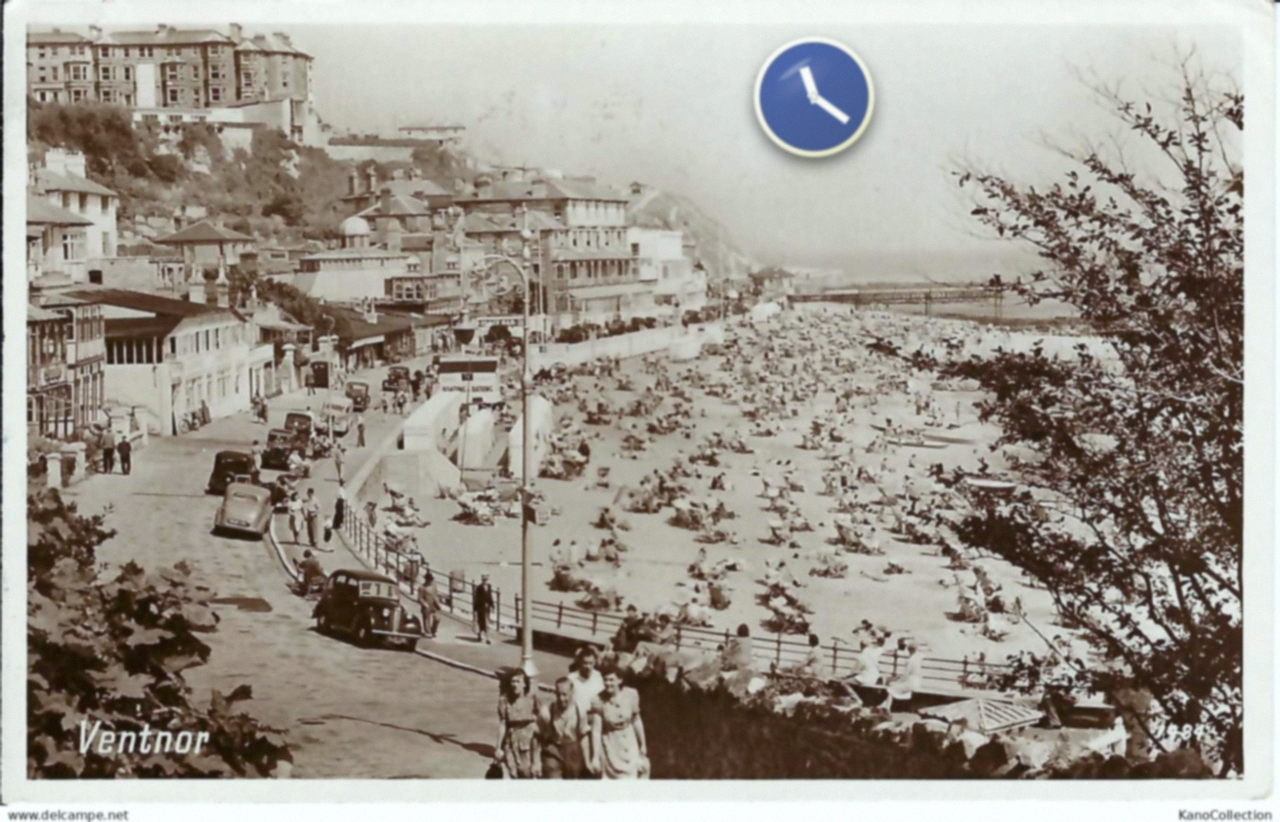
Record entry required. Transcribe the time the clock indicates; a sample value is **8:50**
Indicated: **11:21**
